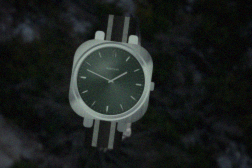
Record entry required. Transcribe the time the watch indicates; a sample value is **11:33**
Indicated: **1:48**
